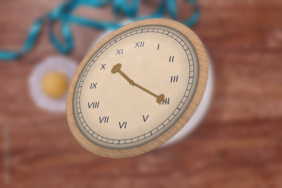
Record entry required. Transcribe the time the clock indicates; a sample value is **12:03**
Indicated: **10:20**
